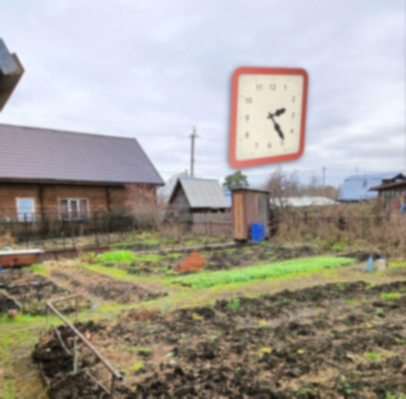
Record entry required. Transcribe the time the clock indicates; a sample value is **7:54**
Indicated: **2:24**
